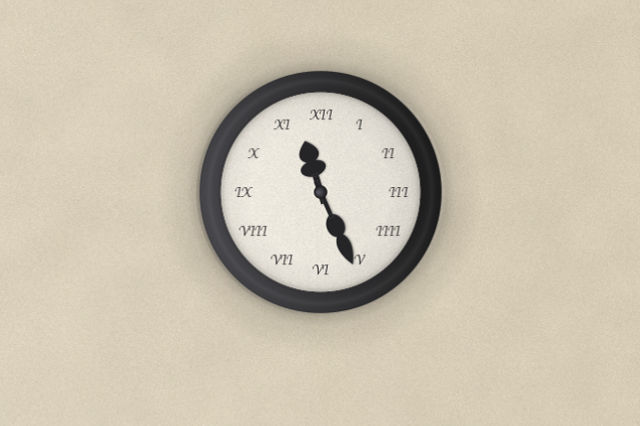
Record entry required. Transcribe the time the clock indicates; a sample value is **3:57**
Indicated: **11:26**
